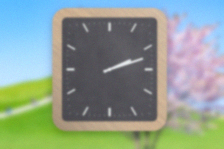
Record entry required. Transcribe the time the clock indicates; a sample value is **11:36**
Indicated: **2:12**
